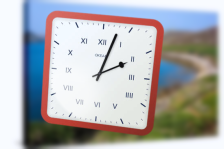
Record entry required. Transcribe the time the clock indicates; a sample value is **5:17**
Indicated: **2:03**
